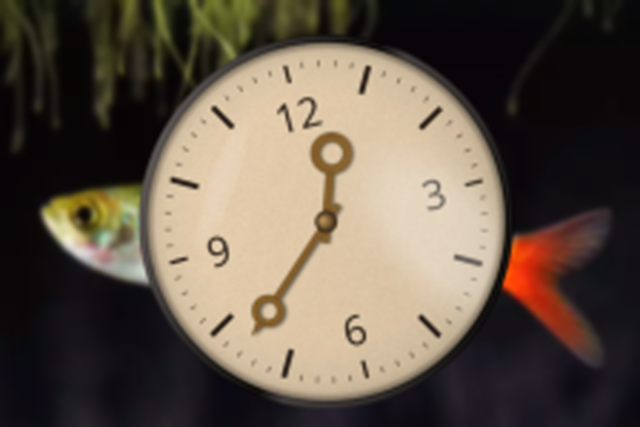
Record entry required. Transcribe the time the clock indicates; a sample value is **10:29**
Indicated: **12:38**
